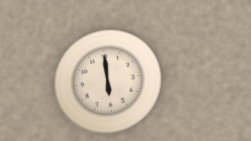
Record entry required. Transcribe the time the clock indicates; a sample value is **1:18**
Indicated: **6:00**
